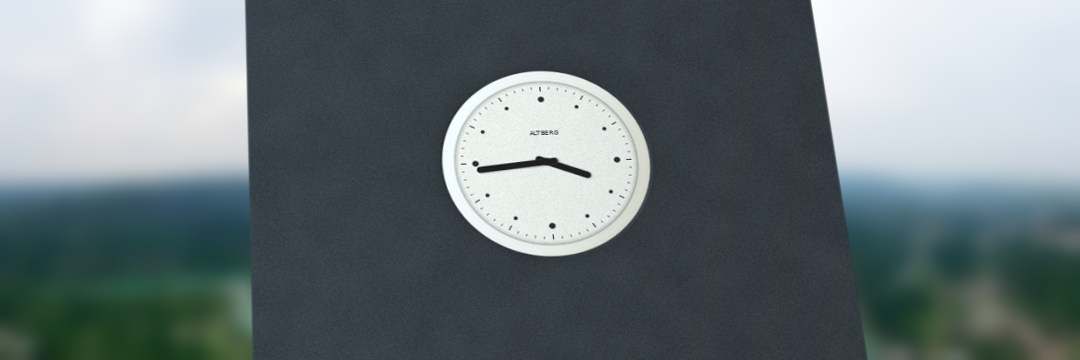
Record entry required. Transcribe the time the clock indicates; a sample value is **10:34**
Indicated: **3:44**
